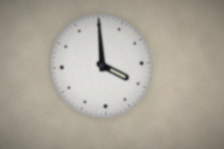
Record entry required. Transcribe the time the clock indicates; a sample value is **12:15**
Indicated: **4:00**
